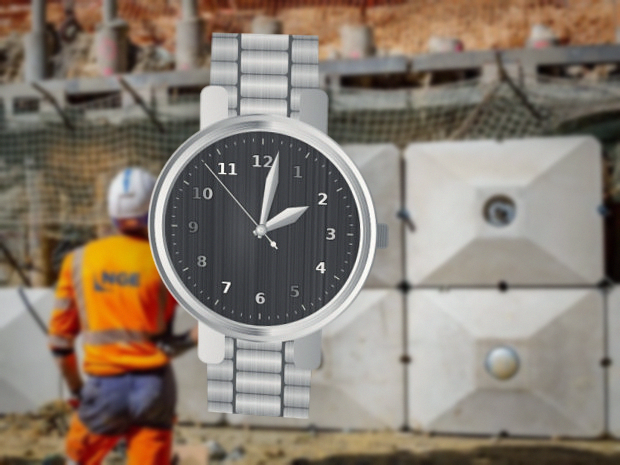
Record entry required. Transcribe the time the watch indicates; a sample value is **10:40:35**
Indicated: **2:01:53**
